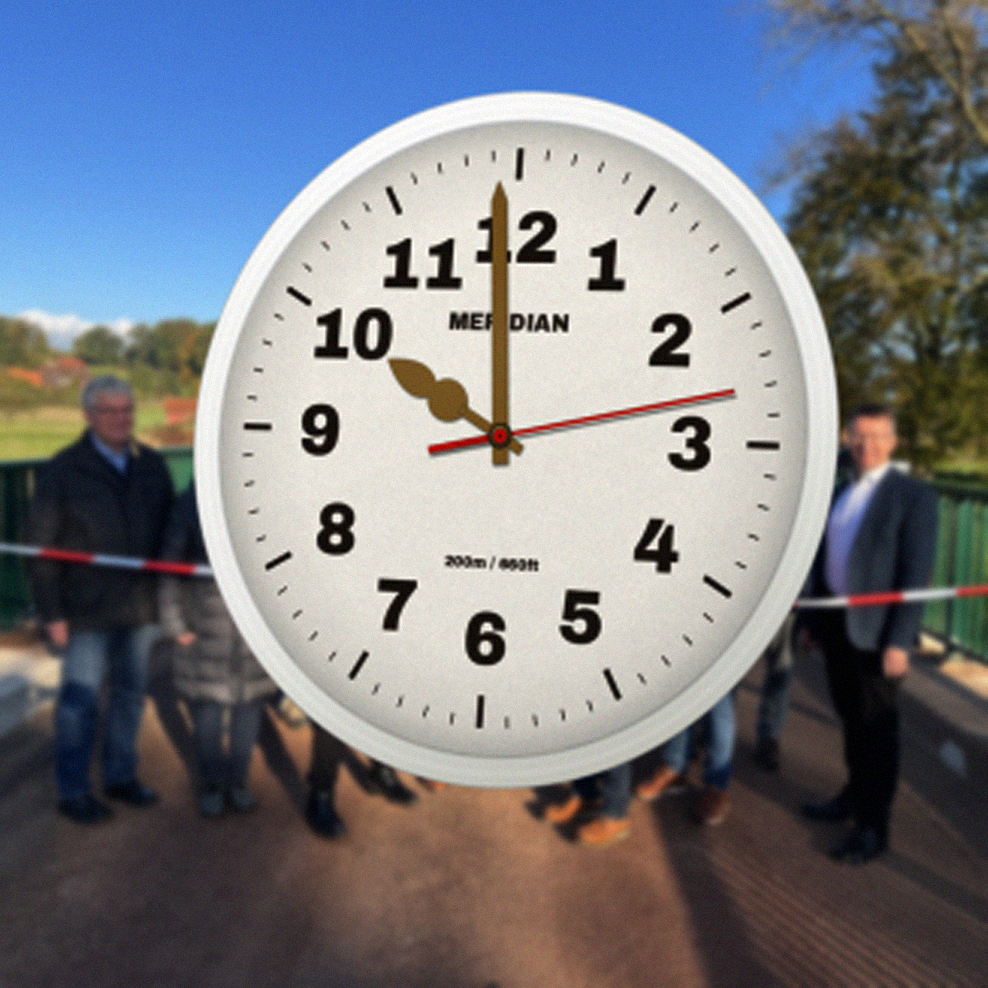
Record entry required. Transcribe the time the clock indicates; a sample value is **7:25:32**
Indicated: **9:59:13**
